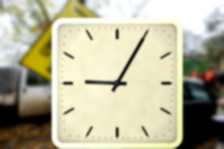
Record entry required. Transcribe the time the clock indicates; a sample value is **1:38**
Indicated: **9:05**
